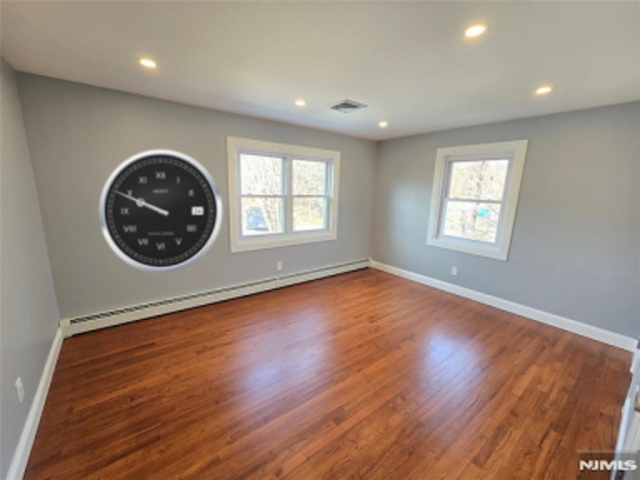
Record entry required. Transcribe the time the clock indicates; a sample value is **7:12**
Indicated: **9:49**
